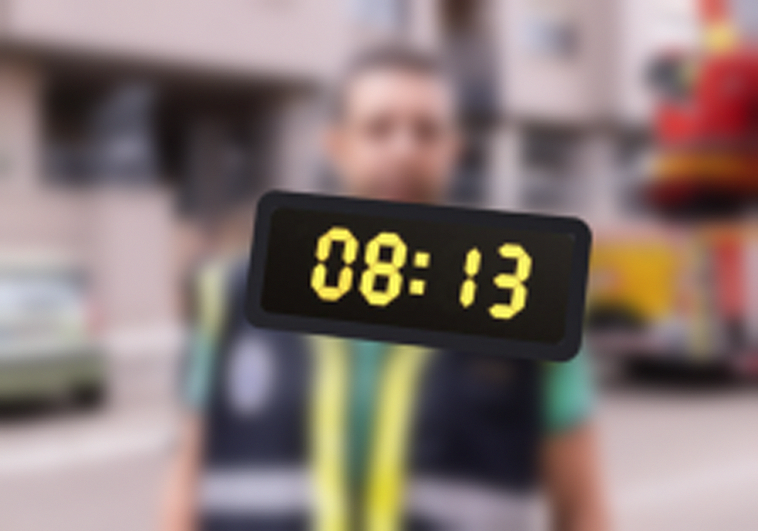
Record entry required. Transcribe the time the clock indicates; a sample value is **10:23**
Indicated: **8:13**
